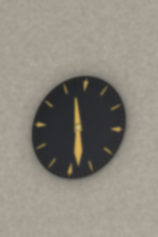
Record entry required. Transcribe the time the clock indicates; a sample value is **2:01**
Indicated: **11:28**
